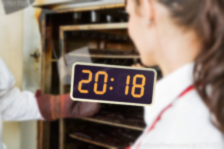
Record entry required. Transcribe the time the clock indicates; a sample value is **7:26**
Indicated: **20:18**
